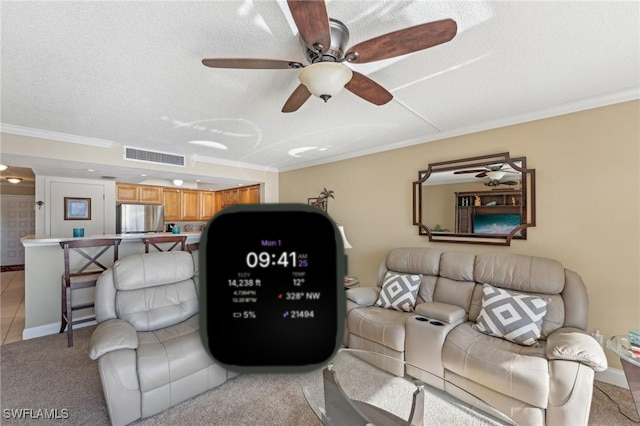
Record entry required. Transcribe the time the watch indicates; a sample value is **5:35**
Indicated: **9:41**
